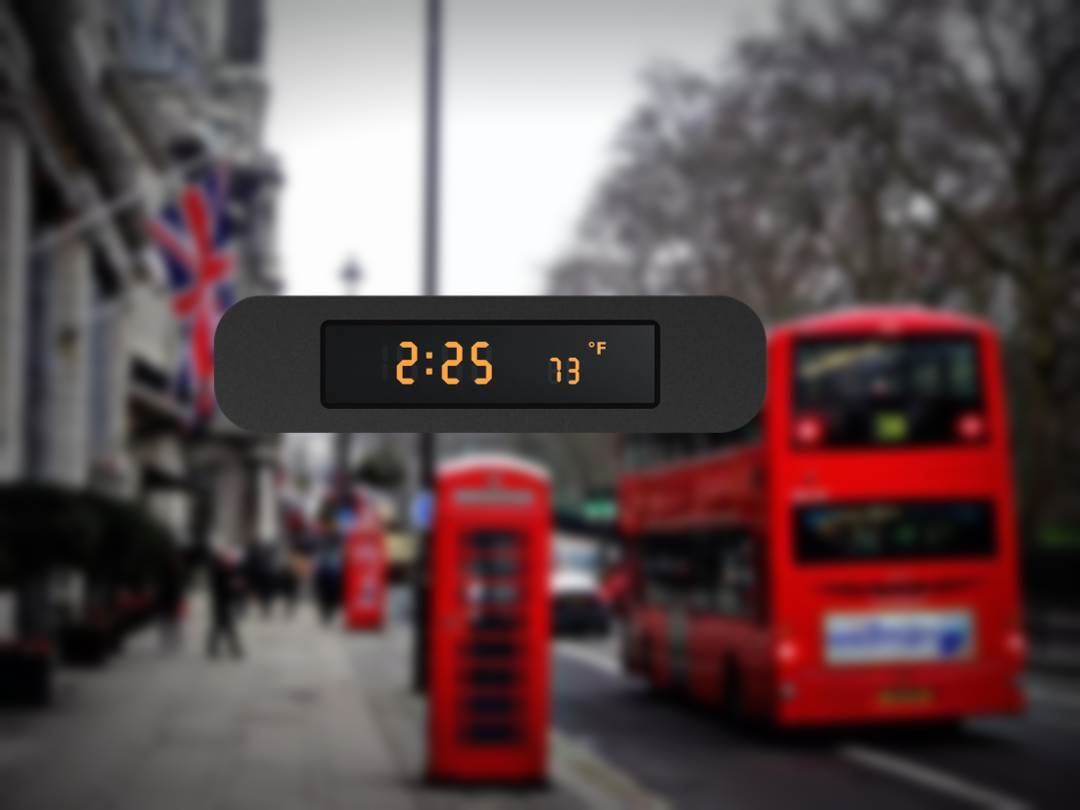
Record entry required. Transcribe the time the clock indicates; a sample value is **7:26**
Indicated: **2:25**
